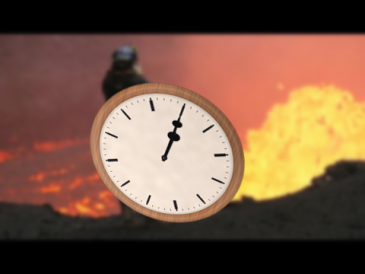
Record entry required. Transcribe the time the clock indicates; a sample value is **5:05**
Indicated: **1:05**
